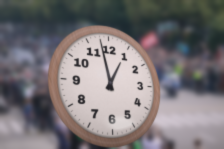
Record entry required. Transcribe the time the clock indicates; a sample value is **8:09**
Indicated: **12:58**
